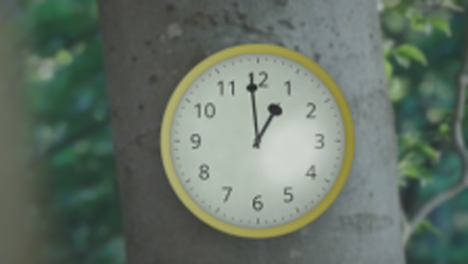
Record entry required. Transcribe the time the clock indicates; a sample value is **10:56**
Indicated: **12:59**
